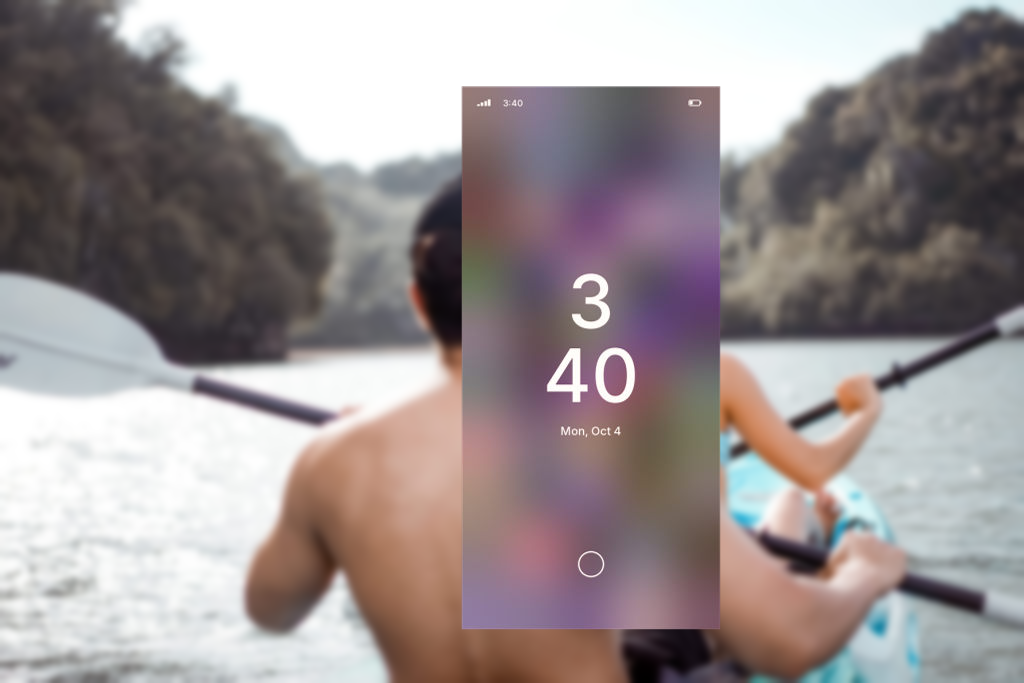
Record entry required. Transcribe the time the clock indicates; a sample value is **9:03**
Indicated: **3:40**
